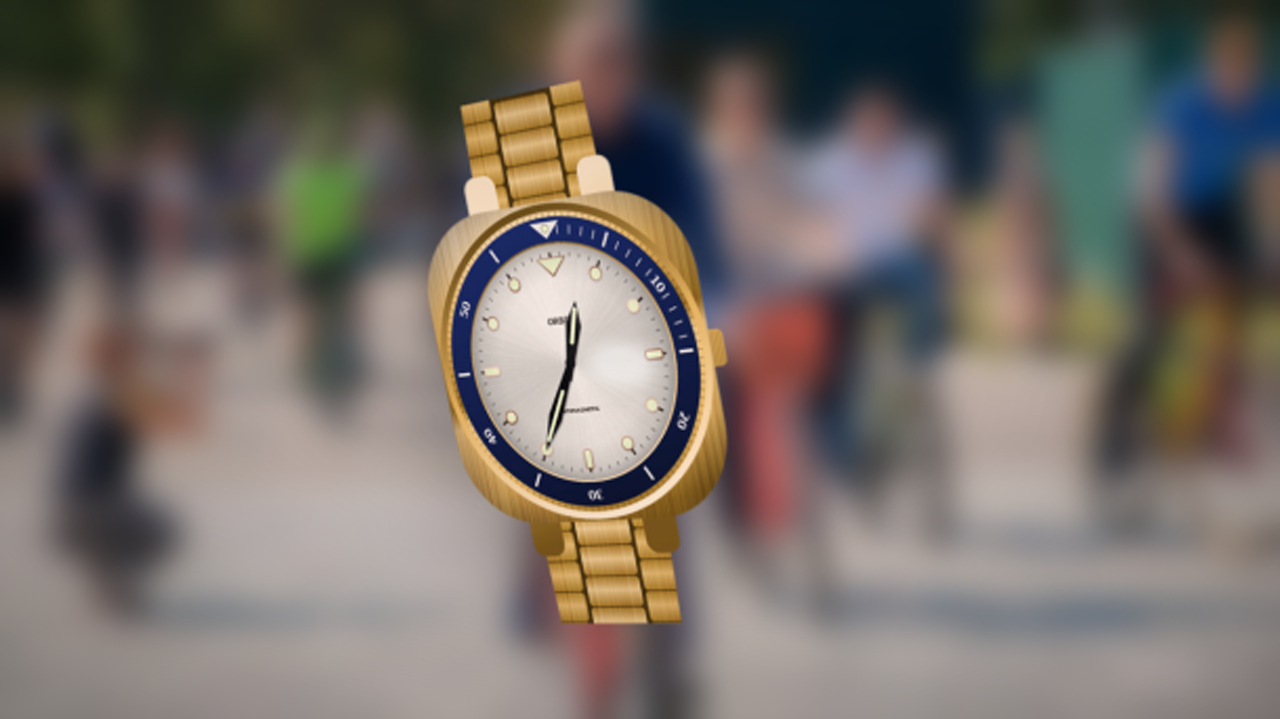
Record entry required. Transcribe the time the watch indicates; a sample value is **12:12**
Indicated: **12:35**
